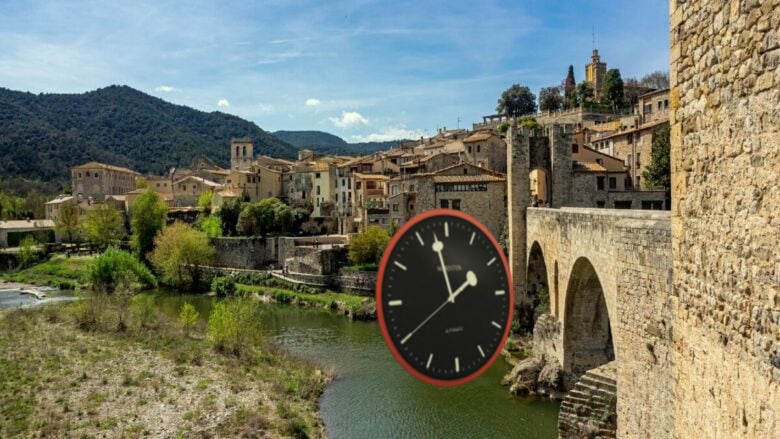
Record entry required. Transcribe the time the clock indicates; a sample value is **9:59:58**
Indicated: **1:57:40**
